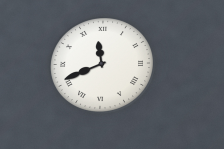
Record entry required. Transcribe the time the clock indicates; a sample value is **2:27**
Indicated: **11:41**
